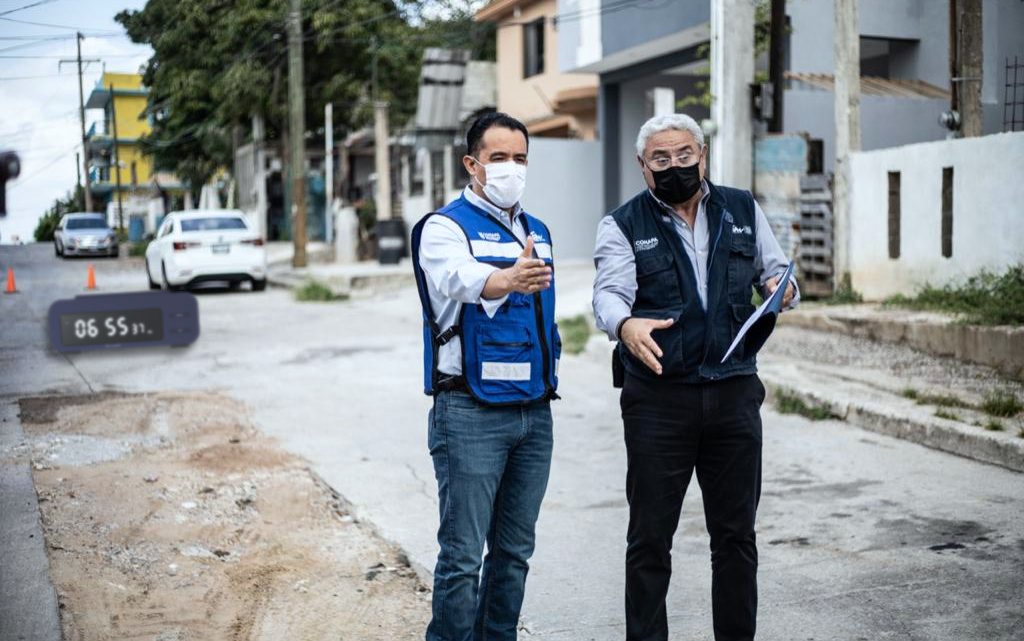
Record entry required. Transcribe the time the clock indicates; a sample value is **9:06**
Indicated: **6:55**
